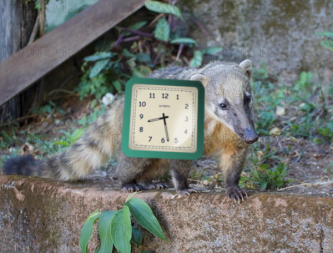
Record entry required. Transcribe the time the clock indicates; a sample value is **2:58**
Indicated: **8:28**
